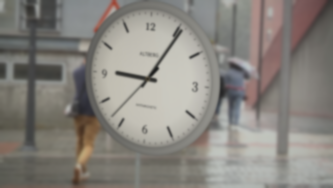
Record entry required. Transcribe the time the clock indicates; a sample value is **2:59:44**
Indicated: **9:05:37**
